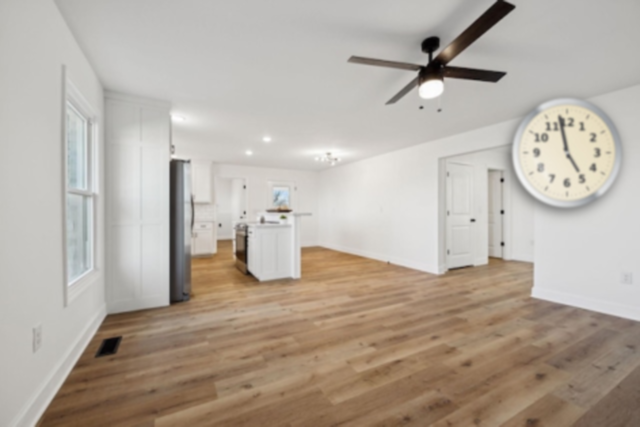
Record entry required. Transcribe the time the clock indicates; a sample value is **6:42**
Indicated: **4:58**
